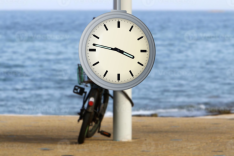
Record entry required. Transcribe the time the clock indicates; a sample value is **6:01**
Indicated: **3:47**
